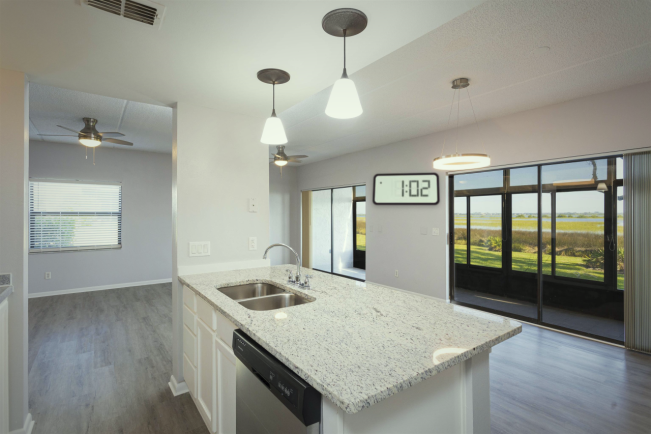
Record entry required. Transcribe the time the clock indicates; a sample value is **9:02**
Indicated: **1:02**
